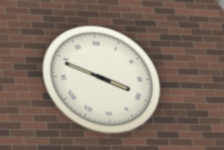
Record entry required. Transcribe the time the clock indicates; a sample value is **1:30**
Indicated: **3:49**
